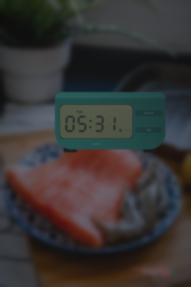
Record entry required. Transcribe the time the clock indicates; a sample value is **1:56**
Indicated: **5:31**
